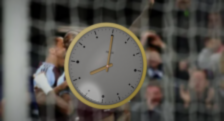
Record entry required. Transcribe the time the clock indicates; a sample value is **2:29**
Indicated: **8:00**
